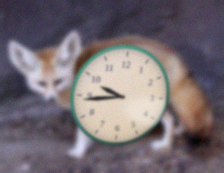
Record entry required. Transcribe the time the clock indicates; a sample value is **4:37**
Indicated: **9:44**
